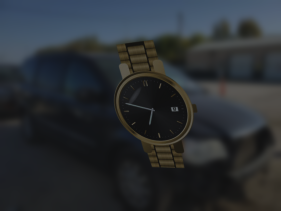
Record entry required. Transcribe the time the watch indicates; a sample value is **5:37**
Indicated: **6:48**
